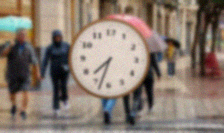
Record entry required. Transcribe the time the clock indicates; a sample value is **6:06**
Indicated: **7:33**
